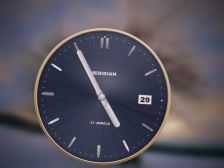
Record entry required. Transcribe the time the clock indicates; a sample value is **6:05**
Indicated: **4:55**
